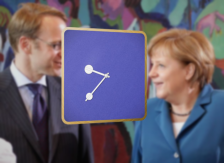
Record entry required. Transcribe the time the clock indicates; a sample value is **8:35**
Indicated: **9:37**
